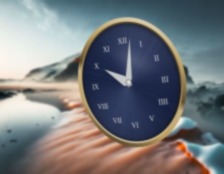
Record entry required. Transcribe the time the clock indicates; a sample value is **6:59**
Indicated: **10:02**
